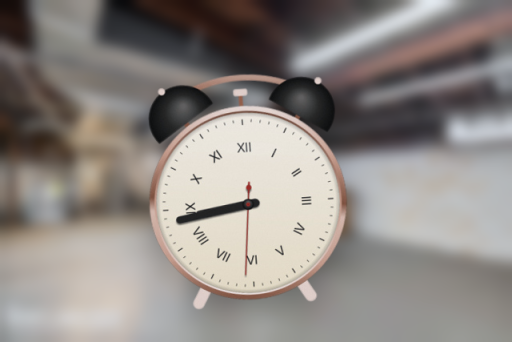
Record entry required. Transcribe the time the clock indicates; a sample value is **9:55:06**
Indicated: **8:43:31**
